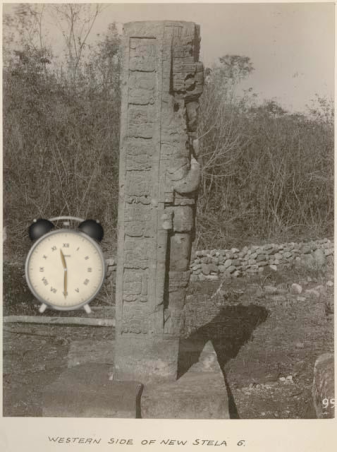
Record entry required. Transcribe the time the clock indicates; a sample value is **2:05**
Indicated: **11:30**
